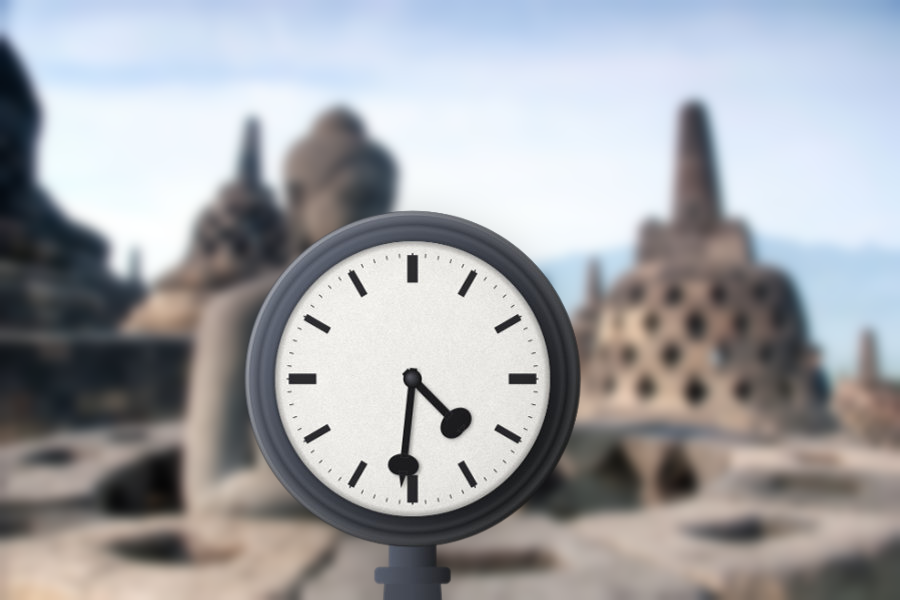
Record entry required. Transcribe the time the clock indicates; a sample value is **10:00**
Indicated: **4:31**
